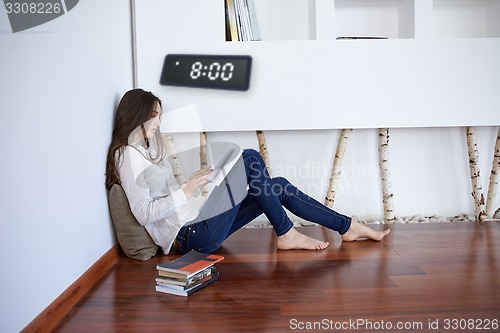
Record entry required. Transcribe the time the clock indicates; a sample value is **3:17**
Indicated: **8:00**
